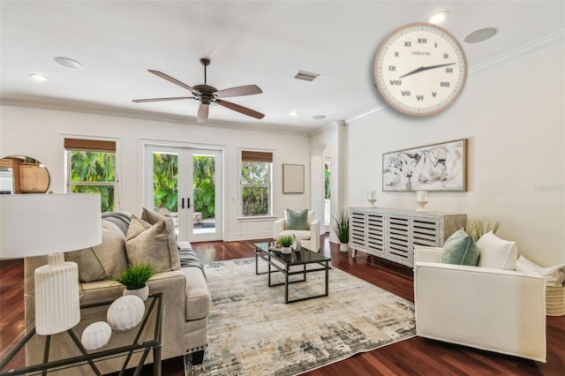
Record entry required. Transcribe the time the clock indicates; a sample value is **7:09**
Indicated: **8:13**
